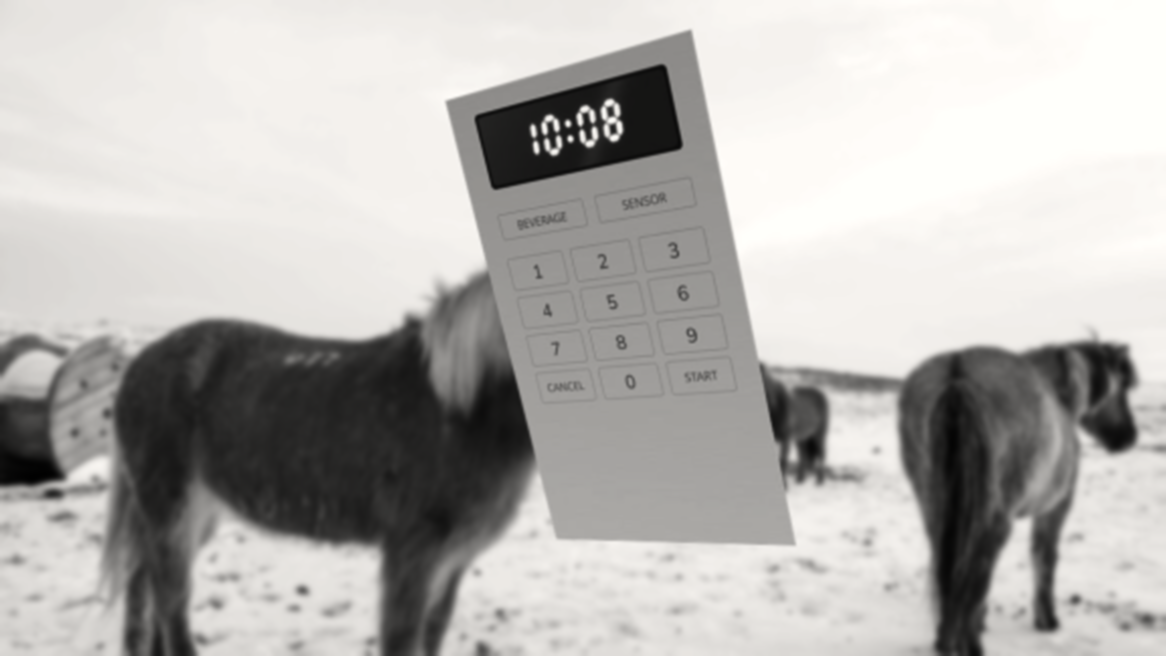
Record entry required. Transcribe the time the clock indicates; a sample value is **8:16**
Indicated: **10:08**
